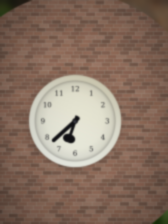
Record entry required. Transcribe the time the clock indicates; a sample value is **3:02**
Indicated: **6:38**
